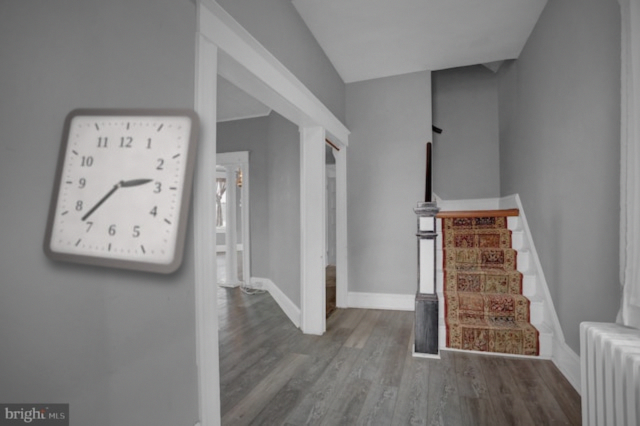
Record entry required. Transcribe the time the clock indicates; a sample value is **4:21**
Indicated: **2:37**
